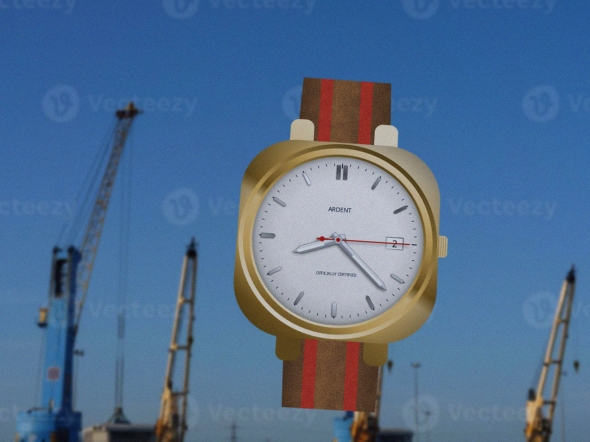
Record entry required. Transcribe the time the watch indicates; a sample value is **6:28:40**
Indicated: **8:22:15**
